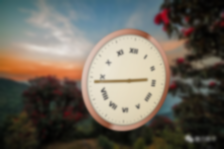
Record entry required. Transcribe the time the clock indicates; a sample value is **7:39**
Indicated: **2:44**
